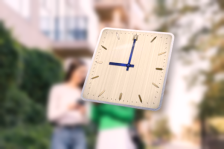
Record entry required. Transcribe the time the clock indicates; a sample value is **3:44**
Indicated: **9:00**
